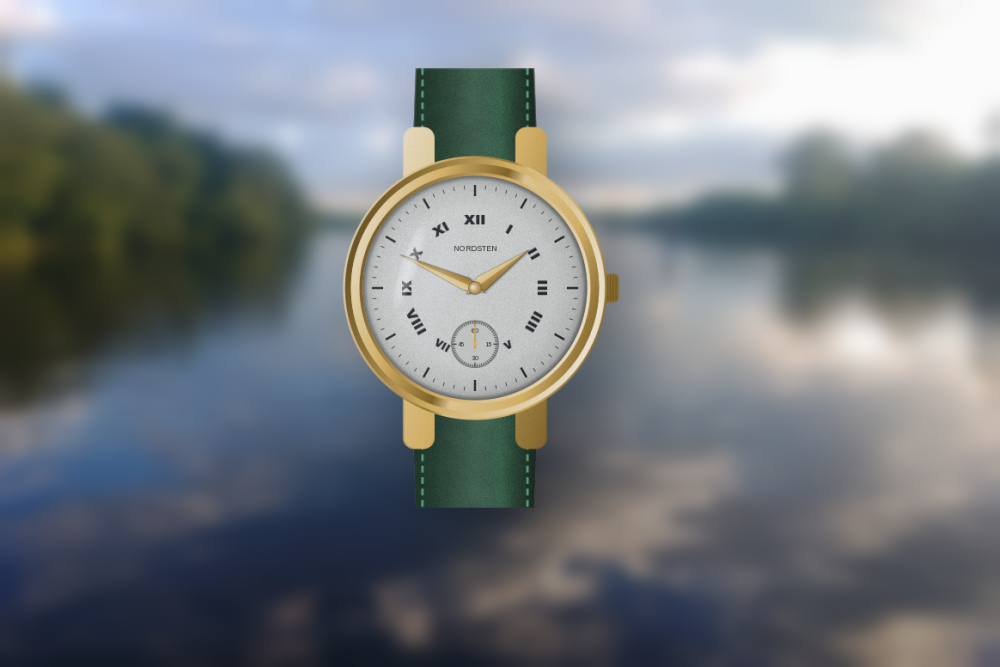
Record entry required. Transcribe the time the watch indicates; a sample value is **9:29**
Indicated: **1:49**
